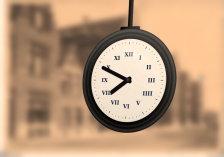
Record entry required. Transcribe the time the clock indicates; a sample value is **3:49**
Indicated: **7:49**
